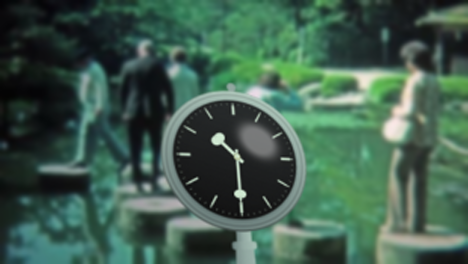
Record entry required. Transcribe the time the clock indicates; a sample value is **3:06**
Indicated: **10:30**
